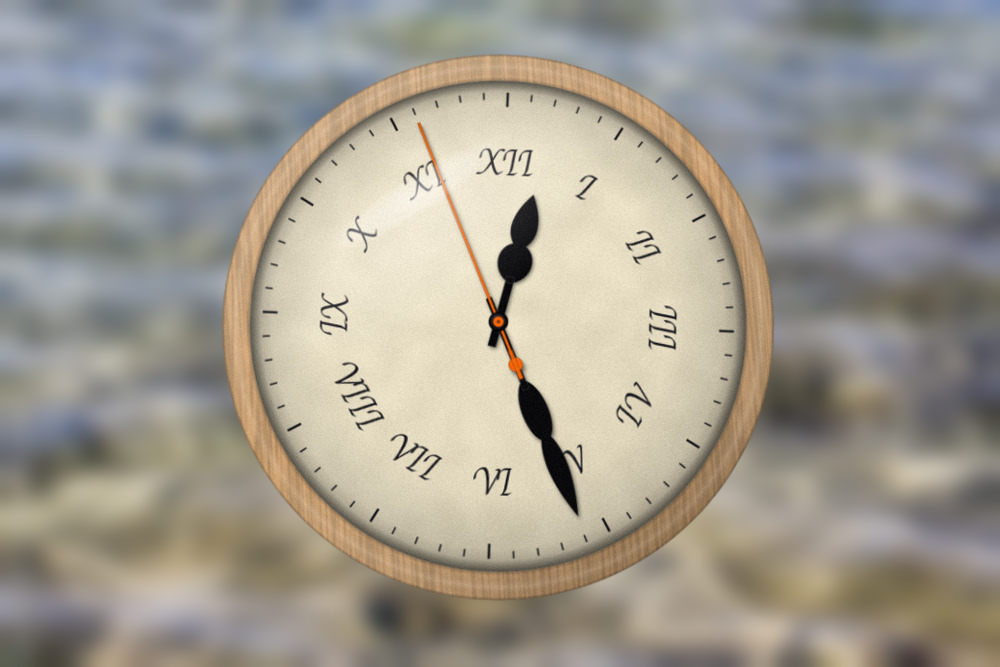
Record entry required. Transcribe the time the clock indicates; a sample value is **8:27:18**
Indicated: **12:25:56**
